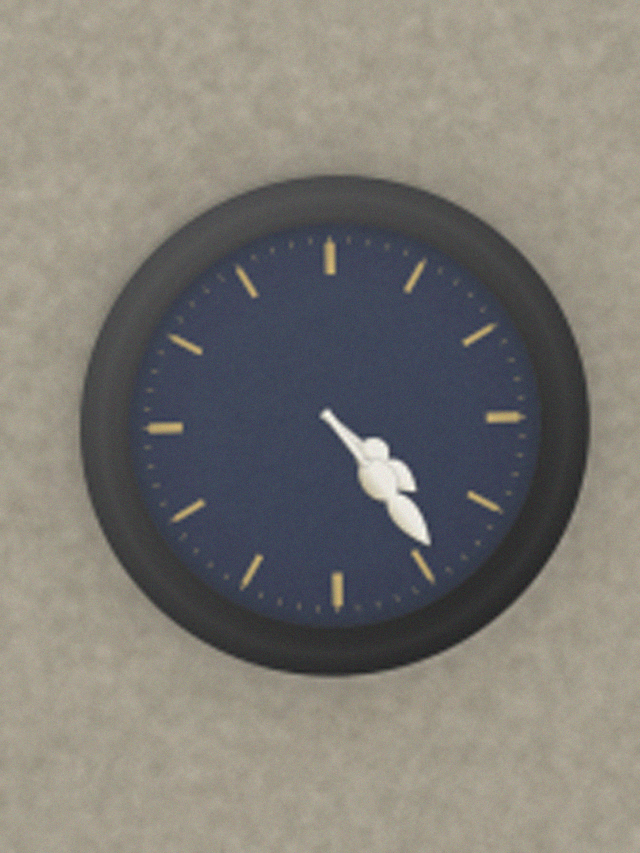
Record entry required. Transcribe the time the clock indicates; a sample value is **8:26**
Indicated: **4:24**
